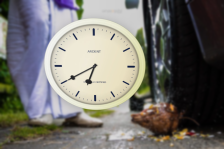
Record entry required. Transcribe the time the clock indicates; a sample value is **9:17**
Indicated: **6:40**
